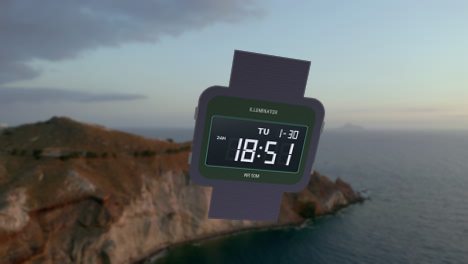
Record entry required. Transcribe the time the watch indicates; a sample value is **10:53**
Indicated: **18:51**
